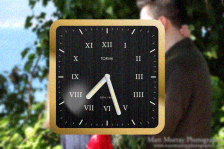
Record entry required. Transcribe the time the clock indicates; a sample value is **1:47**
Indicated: **7:27**
